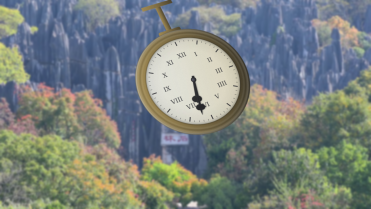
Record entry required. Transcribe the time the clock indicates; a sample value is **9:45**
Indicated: **6:32**
